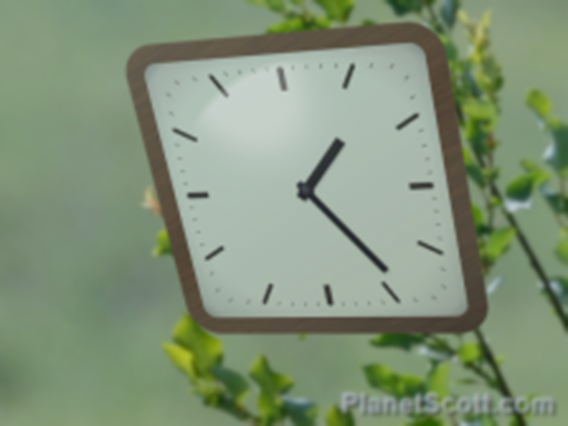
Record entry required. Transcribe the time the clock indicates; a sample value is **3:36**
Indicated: **1:24**
